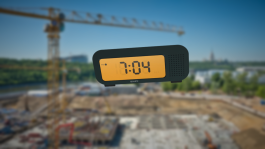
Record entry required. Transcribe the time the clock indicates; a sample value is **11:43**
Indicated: **7:04**
